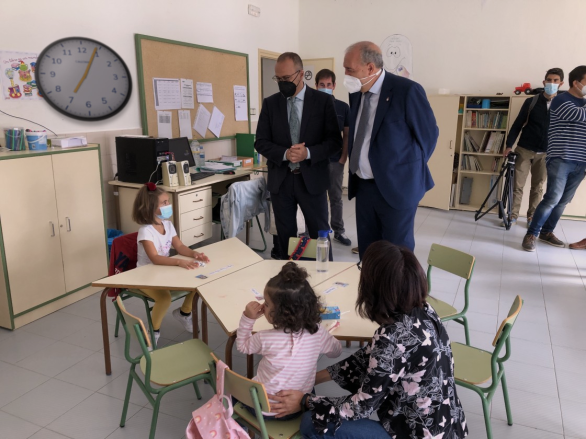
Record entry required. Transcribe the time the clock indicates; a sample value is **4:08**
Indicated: **7:04**
